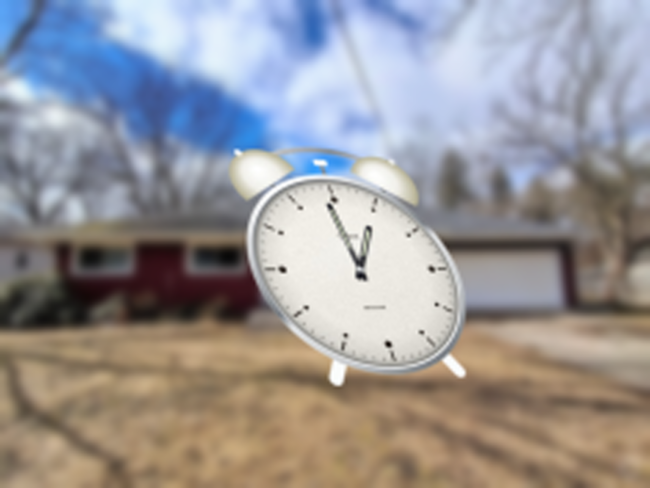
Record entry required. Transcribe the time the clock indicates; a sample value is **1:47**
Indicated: **12:59**
